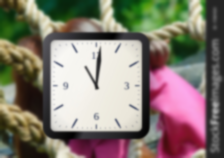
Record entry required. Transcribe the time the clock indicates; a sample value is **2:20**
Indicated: **11:01**
